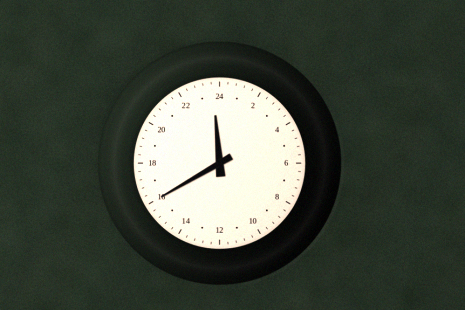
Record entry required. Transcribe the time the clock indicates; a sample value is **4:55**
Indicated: **23:40**
